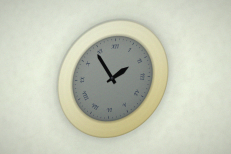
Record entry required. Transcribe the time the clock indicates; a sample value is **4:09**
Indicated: **1:54**
